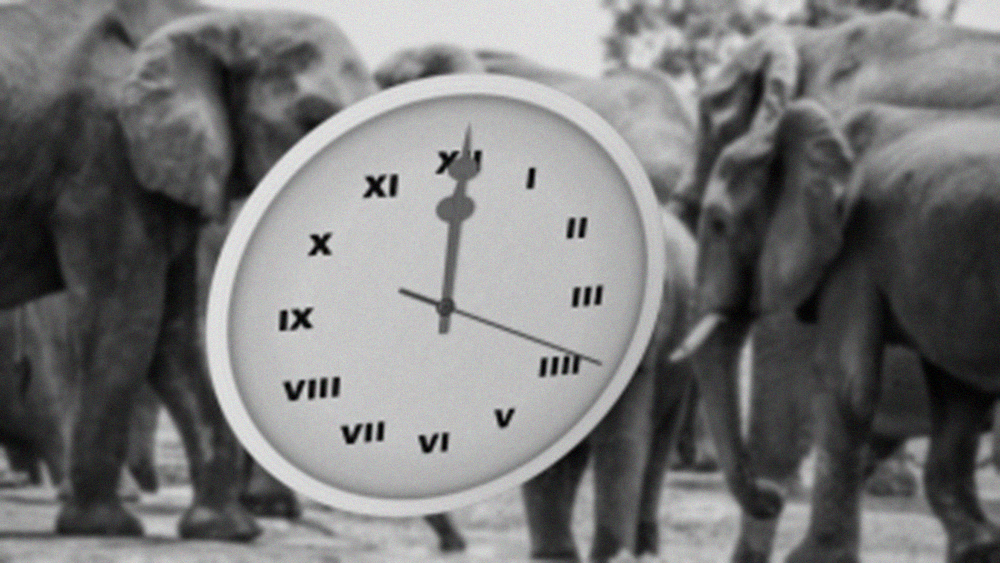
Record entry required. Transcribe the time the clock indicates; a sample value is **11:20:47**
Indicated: **12:00:19**
